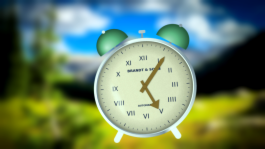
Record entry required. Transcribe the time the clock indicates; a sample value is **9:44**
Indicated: **5:06**
